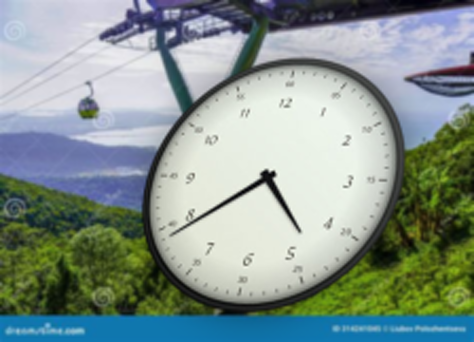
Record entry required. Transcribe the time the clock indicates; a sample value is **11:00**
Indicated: **4:39**
